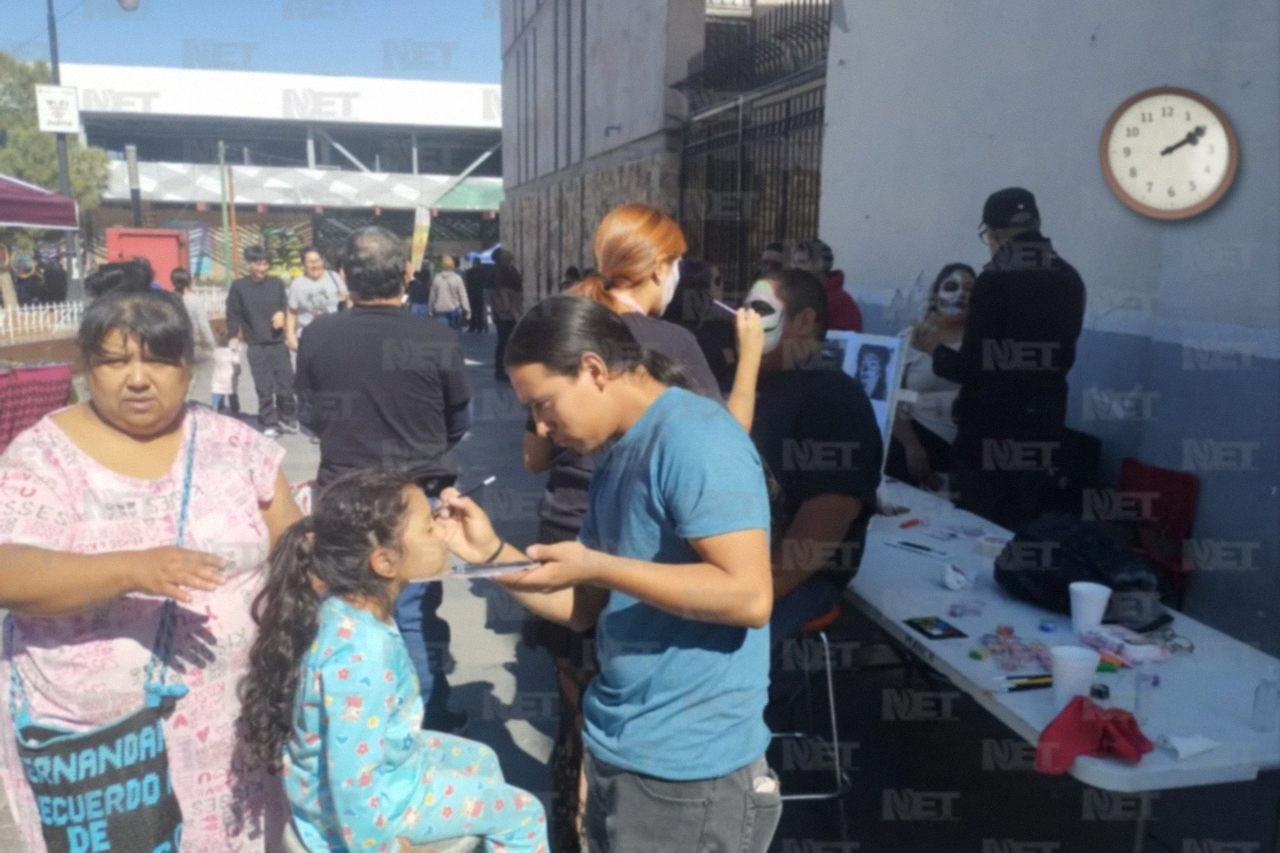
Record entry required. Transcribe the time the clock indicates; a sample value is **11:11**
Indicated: **2:10**
